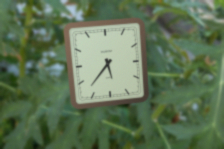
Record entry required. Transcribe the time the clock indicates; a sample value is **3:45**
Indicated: **5:37**
